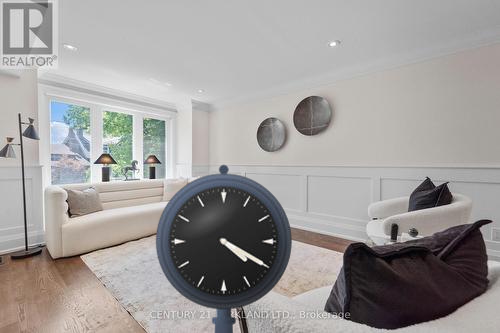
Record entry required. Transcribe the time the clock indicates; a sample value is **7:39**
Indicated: **4:20**
